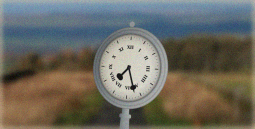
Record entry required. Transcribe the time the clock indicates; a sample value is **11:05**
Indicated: **7:27**
